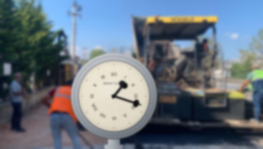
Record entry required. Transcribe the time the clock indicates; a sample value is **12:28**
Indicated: **1:18**
